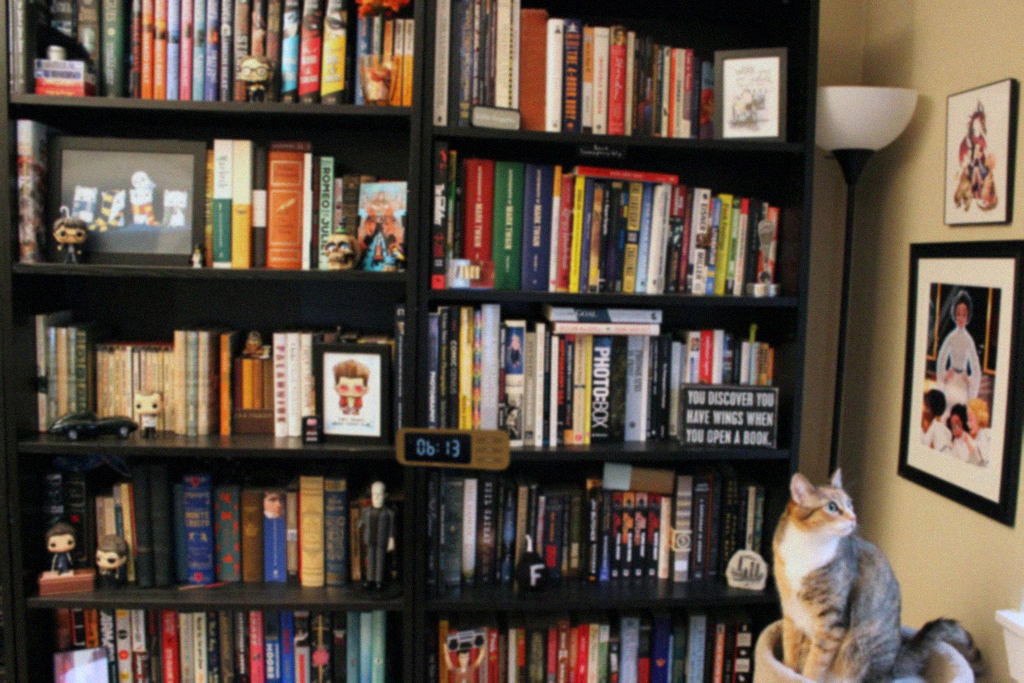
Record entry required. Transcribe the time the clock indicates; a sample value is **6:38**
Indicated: **6:13**
